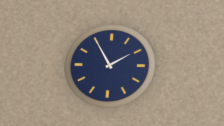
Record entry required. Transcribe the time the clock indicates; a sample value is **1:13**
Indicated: **1:55**
